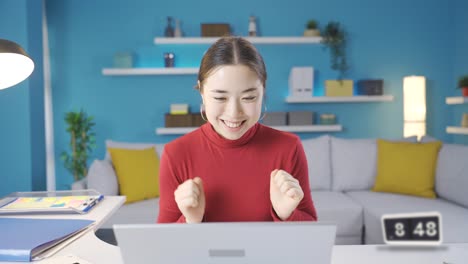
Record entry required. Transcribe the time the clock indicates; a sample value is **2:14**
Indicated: **8:48**
